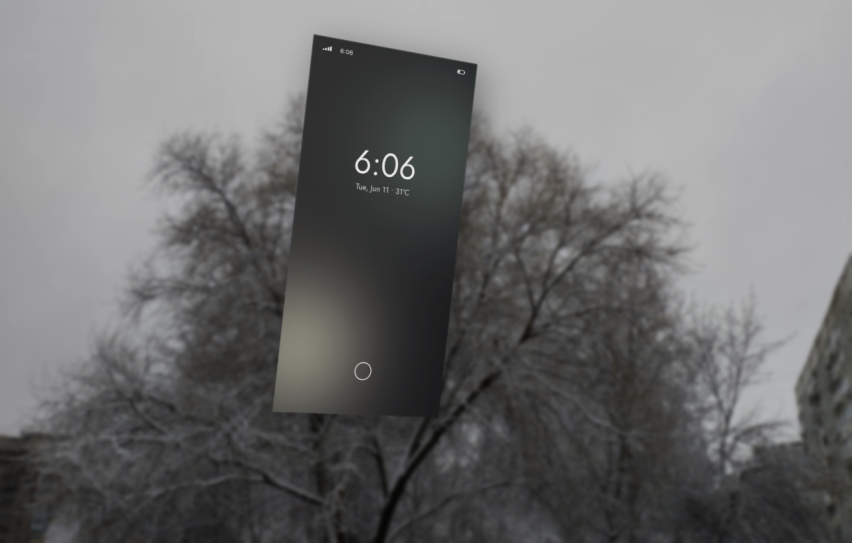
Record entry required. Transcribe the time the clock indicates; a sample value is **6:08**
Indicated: **6:06**
